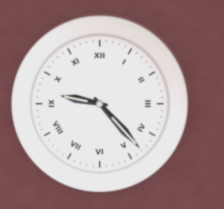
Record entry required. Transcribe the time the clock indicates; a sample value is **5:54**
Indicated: **9:23**
